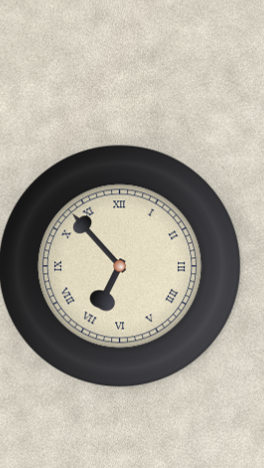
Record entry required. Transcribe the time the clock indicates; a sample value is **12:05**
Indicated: **6:53**
